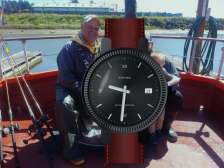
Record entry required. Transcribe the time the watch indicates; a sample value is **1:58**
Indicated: **9:31**
